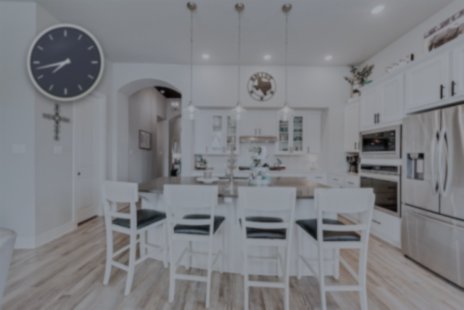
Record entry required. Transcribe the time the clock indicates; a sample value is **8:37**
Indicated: **7:43**
